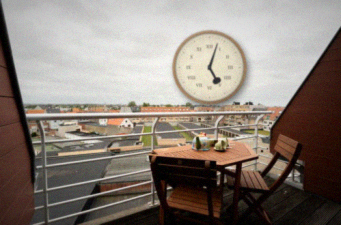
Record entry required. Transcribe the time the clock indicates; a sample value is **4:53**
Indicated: **5:03**
